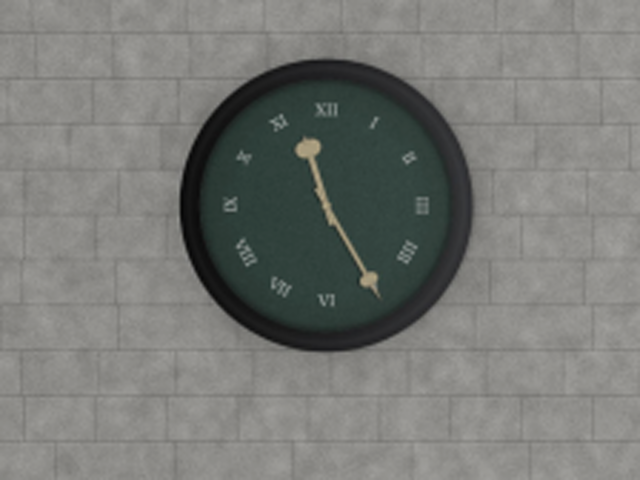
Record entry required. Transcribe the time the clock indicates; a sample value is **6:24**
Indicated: **11:25**
